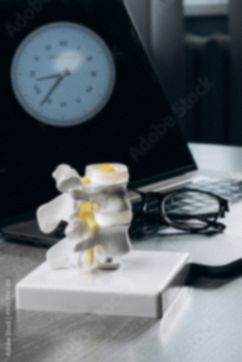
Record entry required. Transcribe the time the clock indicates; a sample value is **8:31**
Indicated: **8:36**
